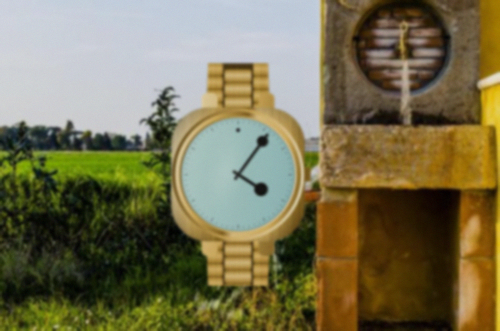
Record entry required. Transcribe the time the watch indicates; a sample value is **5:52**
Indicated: **4:06**
